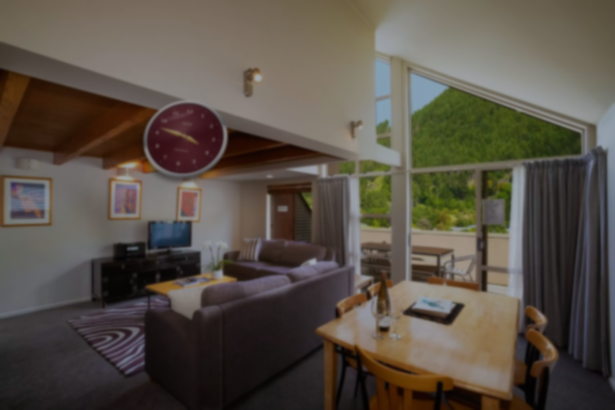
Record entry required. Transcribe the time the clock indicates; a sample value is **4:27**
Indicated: **3:47**
